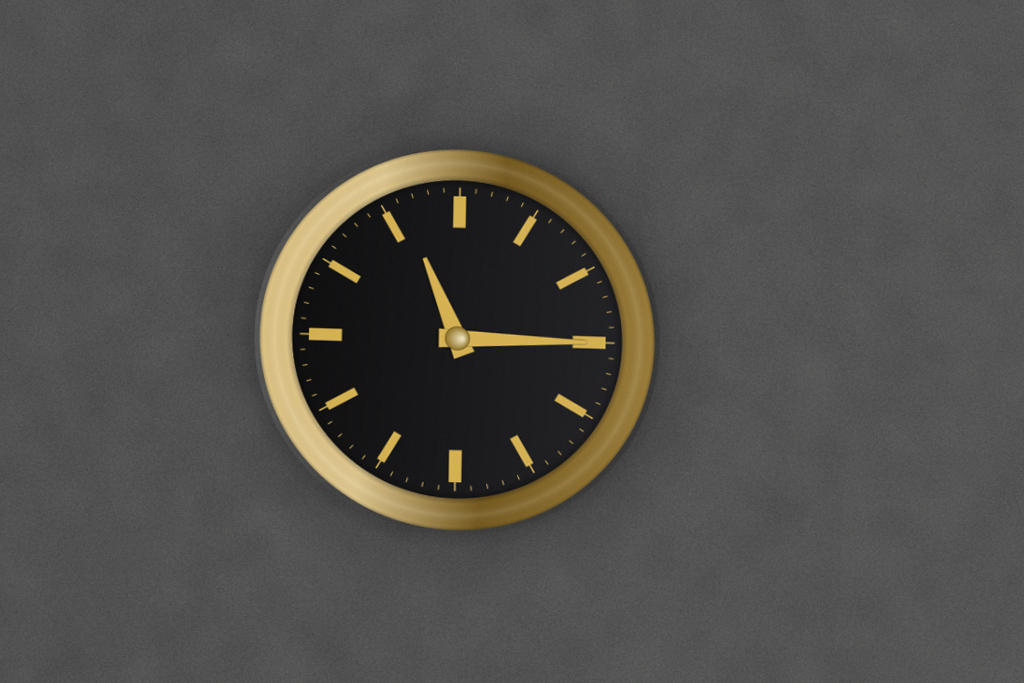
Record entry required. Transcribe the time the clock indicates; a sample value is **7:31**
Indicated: **11:15**
